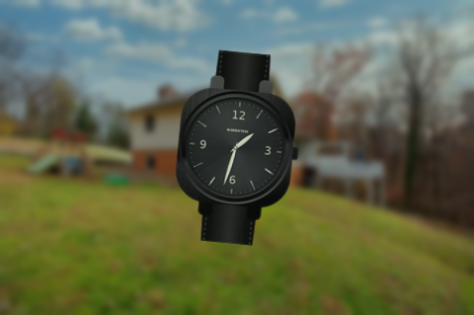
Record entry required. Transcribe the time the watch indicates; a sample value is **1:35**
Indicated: **1:32**
